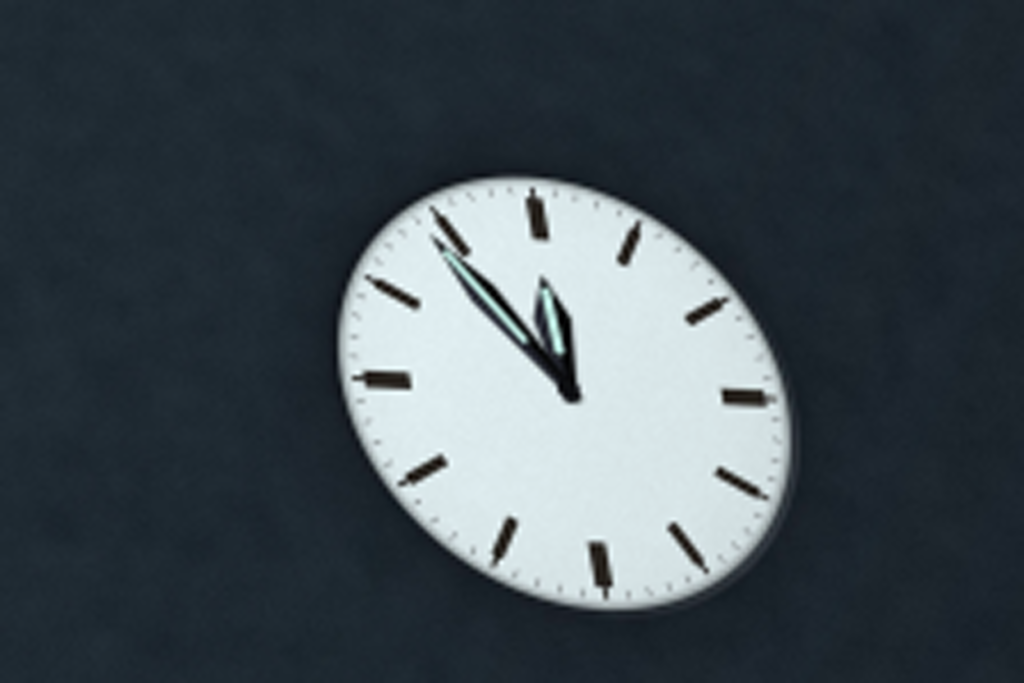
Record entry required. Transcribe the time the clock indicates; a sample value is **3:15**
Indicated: **11:54**
